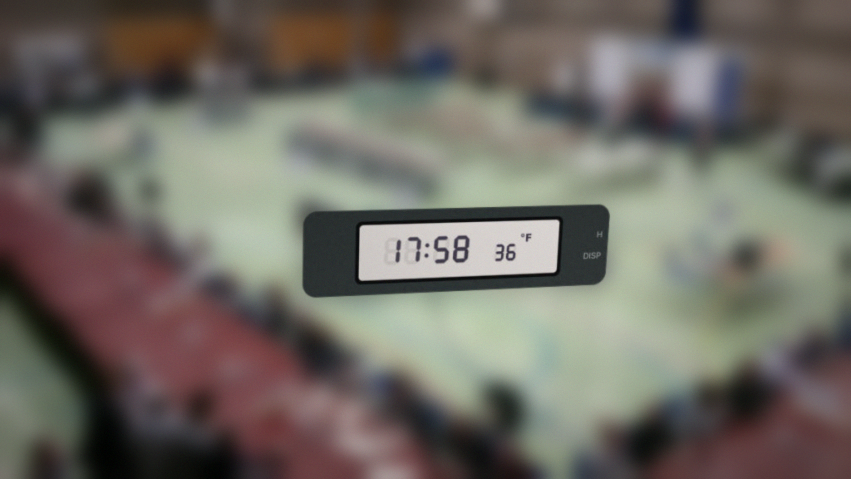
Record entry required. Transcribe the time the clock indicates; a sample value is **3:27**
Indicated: **17:58**
